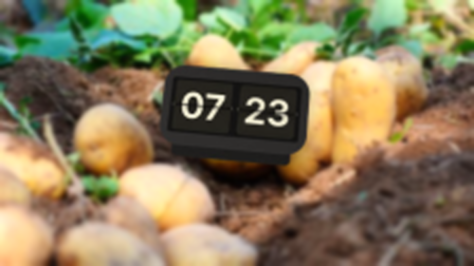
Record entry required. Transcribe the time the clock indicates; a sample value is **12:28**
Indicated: **7:23**
